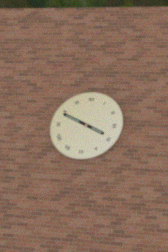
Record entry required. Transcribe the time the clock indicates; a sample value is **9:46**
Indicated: **3:49**
